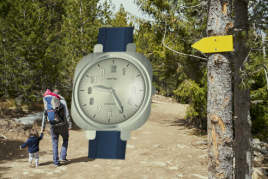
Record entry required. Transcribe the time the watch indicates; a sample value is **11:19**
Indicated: **9:25**
